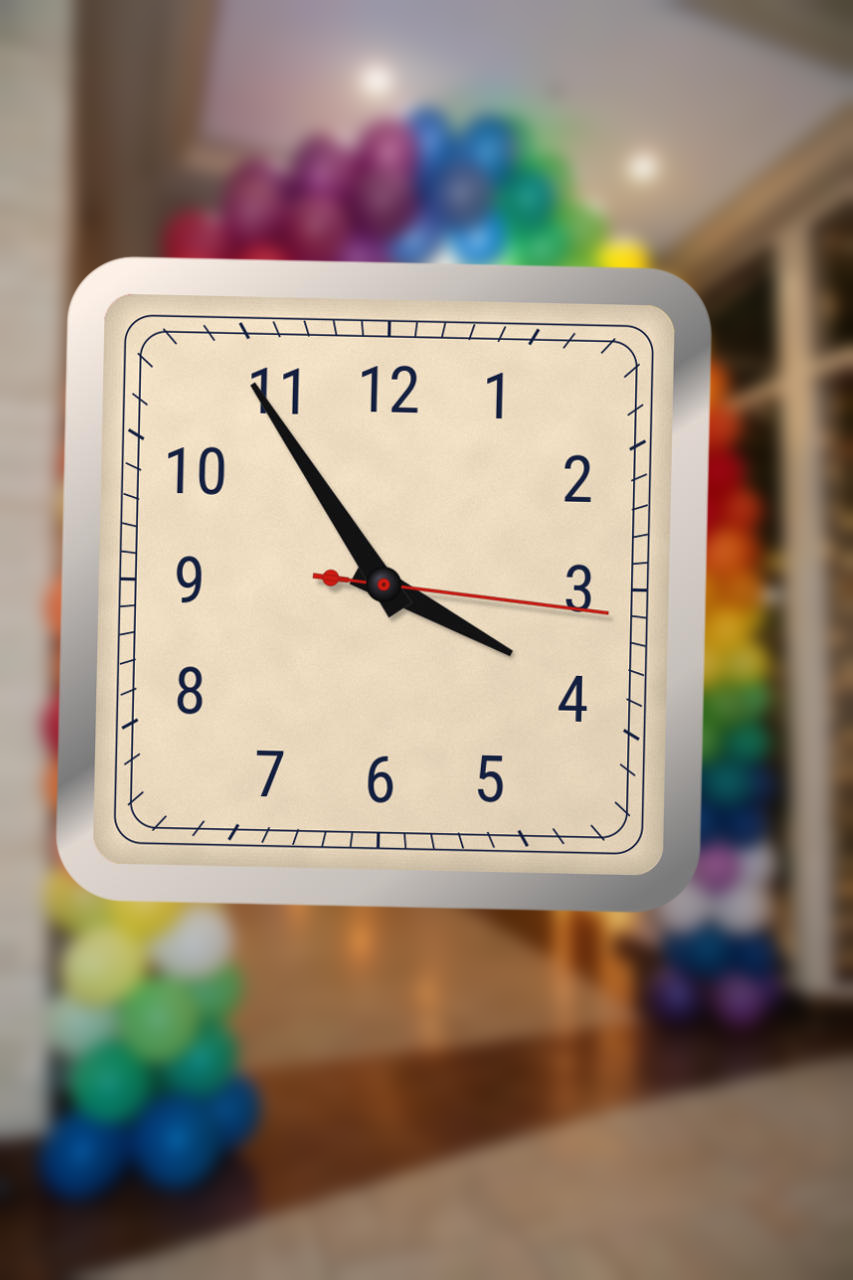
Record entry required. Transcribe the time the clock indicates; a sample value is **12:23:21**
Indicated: **3:54:16**
